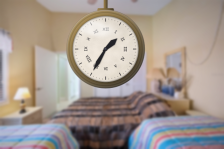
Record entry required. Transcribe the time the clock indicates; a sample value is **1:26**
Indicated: **1:35**
